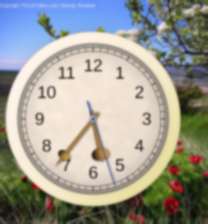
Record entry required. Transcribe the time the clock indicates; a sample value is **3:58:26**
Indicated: **5:36:27**
